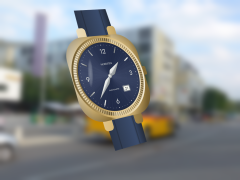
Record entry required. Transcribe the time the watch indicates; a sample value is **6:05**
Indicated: **1:37**
